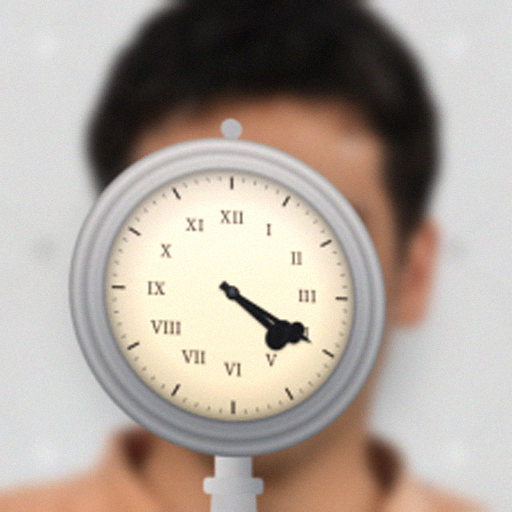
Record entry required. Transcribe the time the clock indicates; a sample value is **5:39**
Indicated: **4:20**
